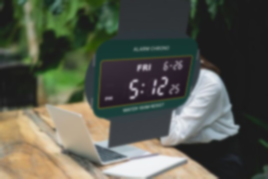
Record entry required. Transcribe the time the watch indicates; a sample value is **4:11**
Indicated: **5:12**
